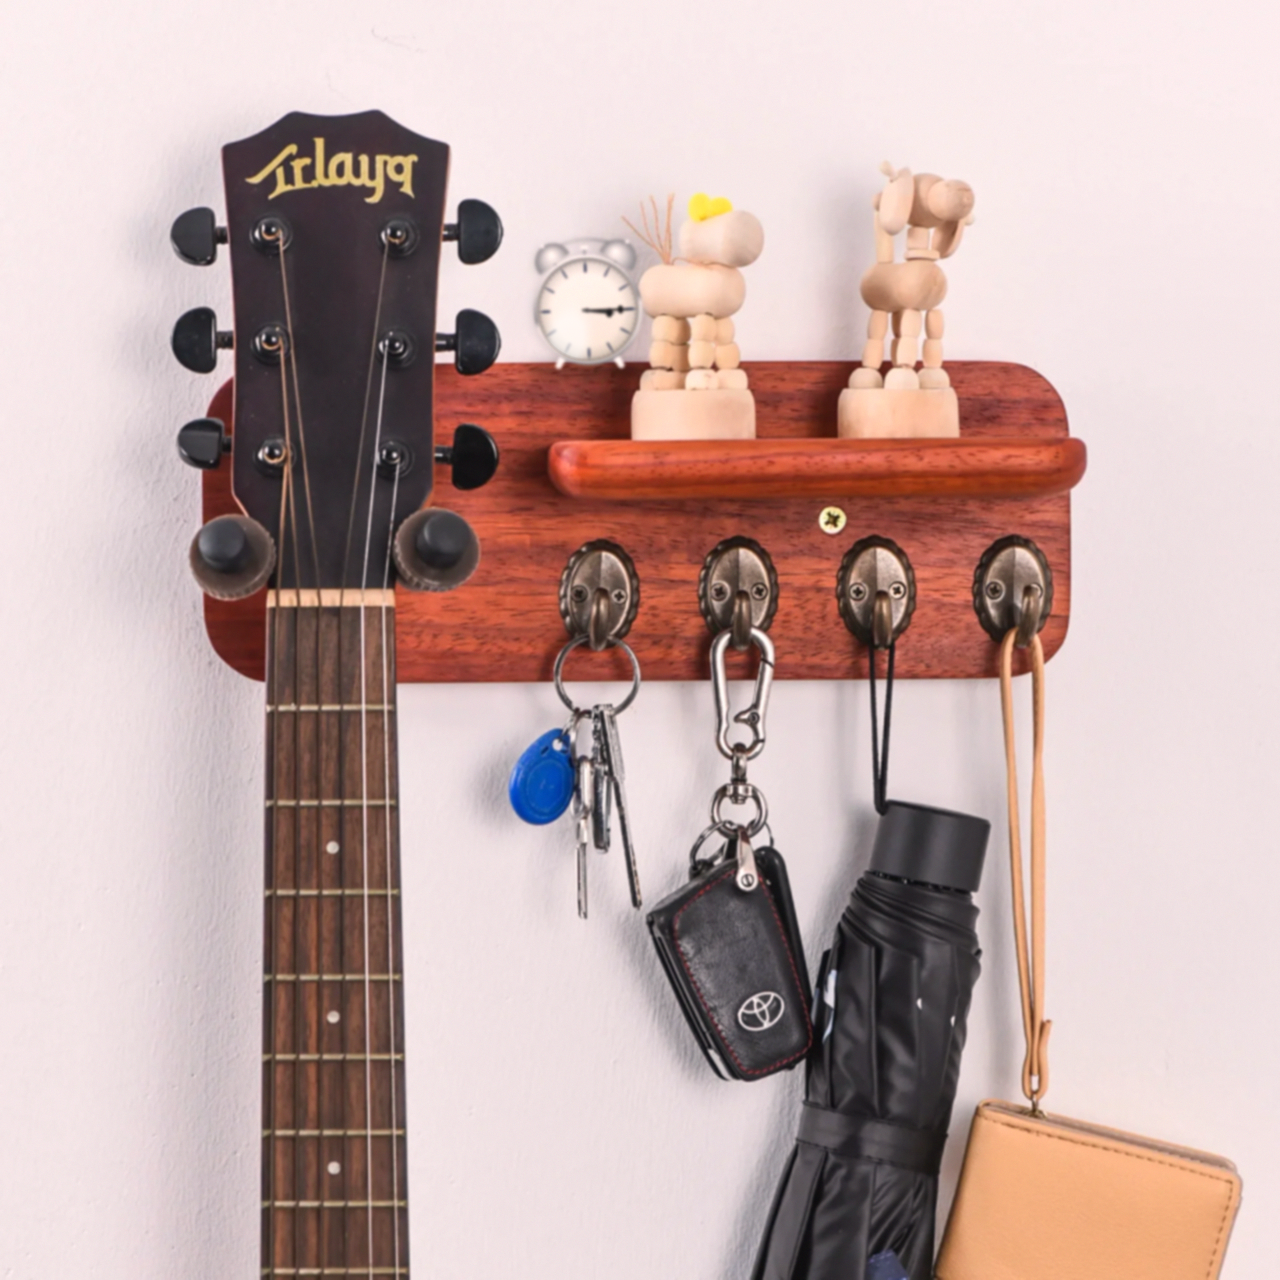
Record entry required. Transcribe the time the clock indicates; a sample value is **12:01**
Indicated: **3:15**
